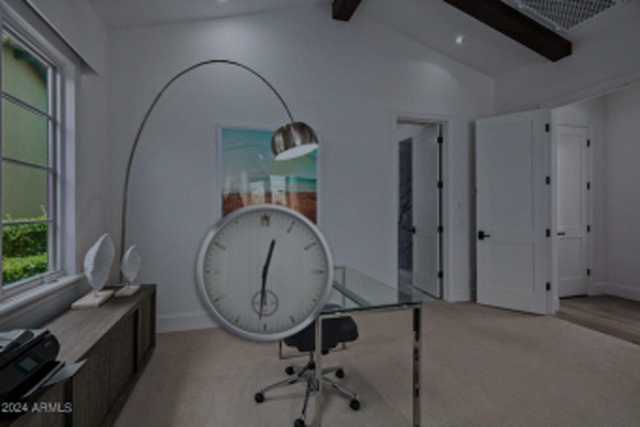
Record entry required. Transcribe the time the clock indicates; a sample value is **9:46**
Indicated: **12:31**
